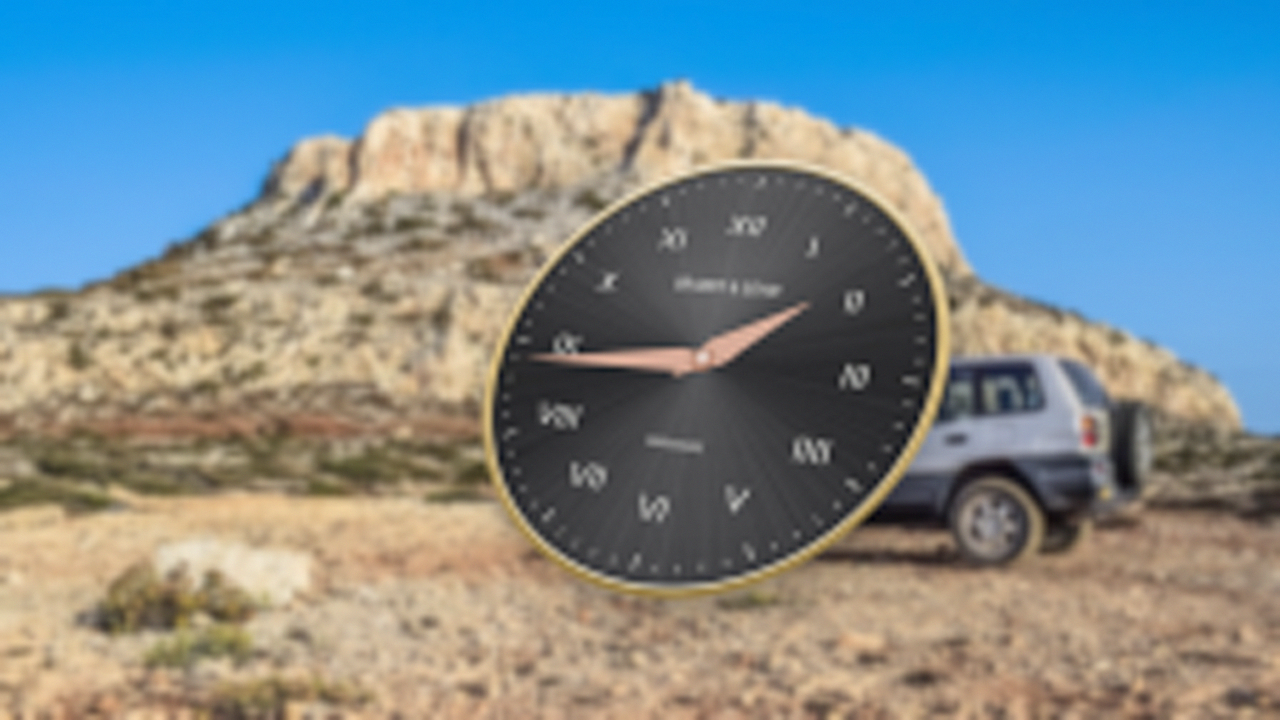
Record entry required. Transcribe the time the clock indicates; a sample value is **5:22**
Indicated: **1:44**
